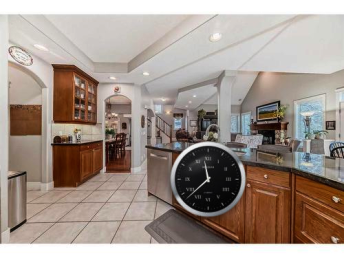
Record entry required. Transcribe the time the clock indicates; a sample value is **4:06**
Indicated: **11:38**
